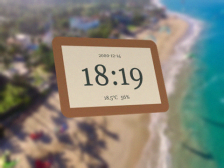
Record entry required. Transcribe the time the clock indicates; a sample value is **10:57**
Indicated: **18:19**
